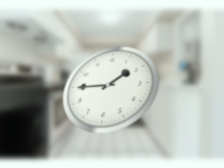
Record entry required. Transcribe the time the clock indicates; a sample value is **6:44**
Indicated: **1:45**
